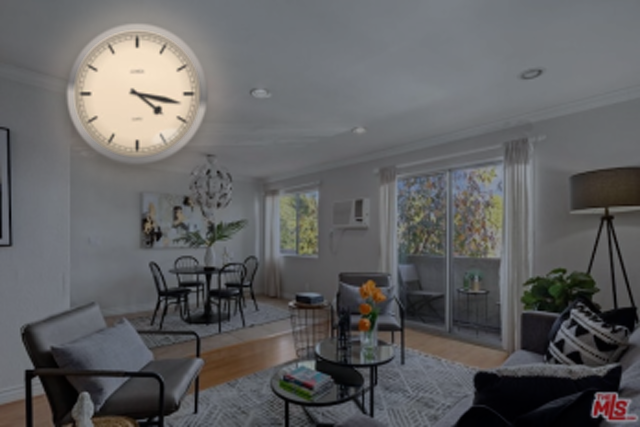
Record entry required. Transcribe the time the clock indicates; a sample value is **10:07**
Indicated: **4:17**
